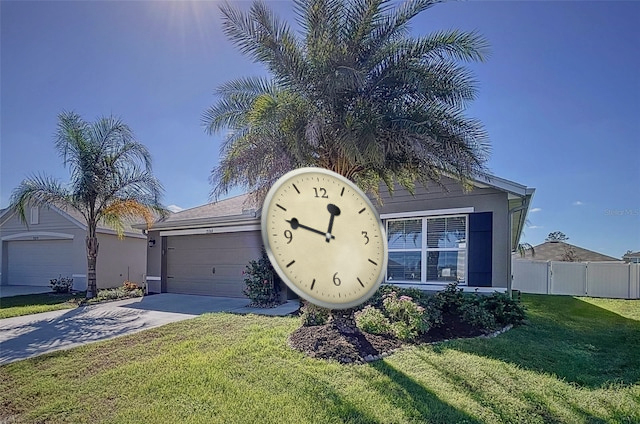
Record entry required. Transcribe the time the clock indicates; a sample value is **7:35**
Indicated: **12:48**
